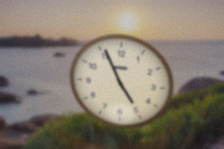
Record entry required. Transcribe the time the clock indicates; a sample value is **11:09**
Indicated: **4:56**
